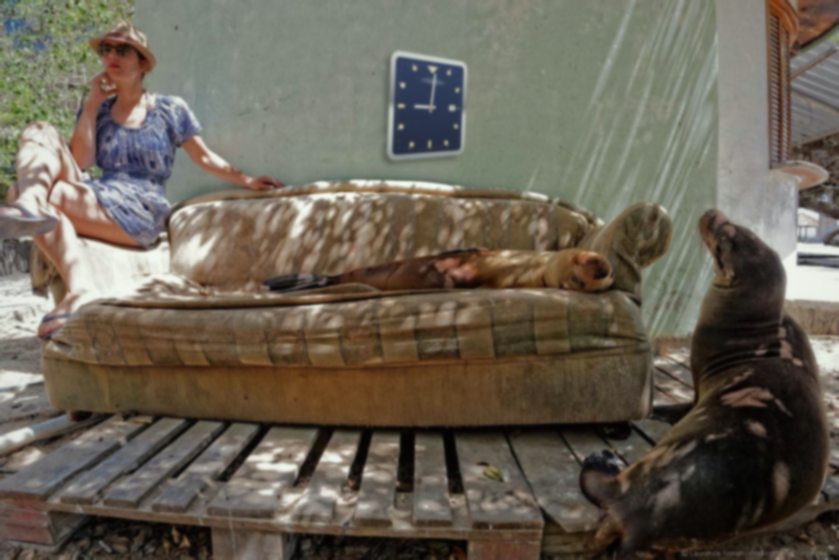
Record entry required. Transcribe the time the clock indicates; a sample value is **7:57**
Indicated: **9:01**
